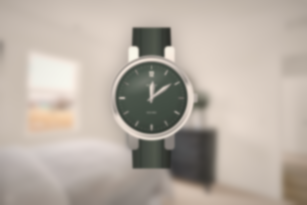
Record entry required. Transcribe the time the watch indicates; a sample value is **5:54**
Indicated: **12:09**
